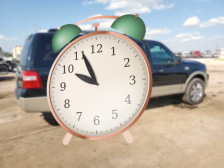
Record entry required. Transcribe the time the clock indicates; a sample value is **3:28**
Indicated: **9:56**
